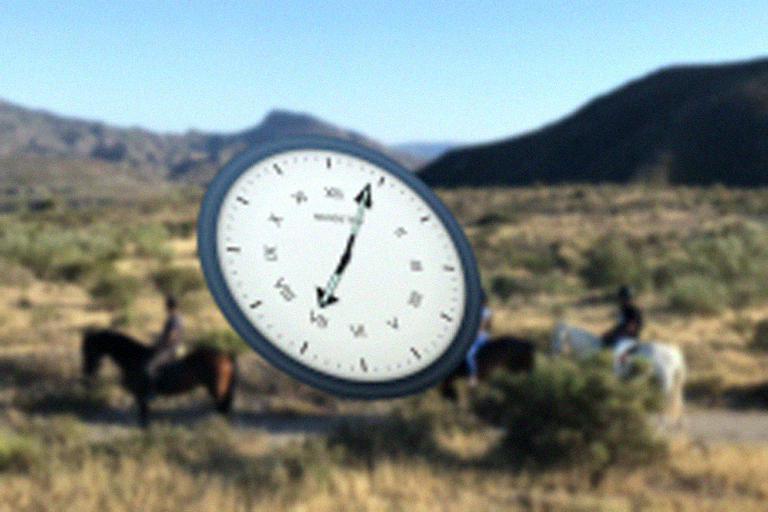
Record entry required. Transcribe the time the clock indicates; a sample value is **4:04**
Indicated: **7:04**
